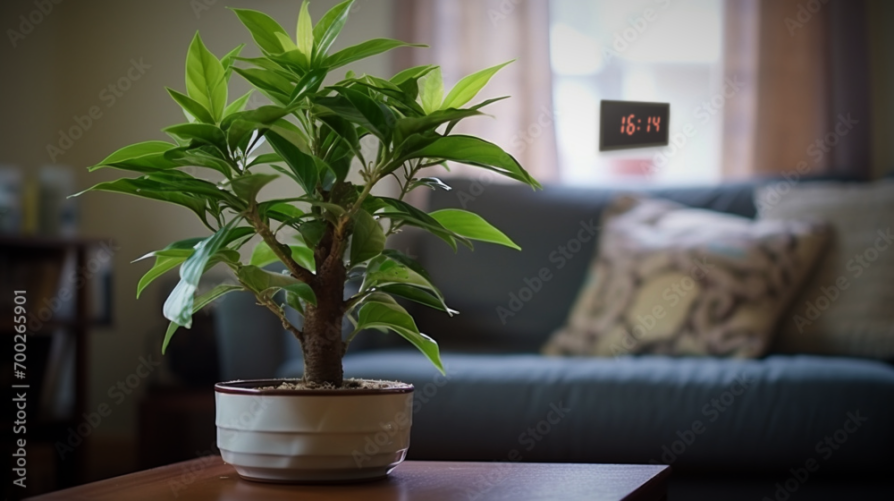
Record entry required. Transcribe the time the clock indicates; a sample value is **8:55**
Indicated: **16:14**
